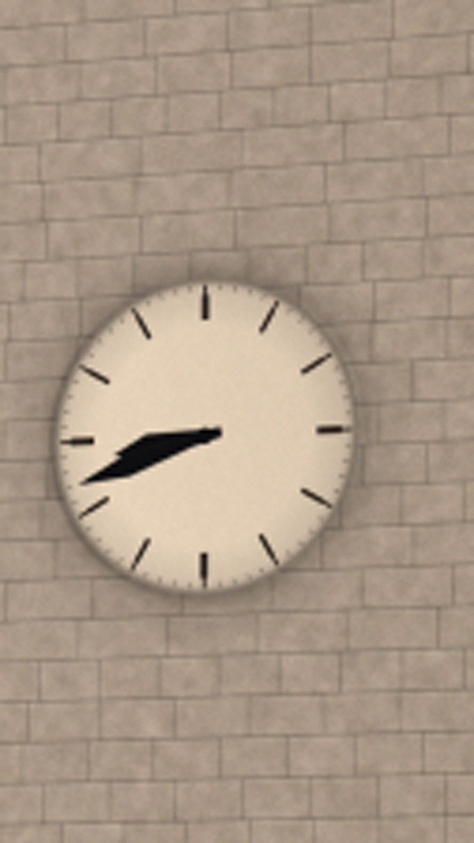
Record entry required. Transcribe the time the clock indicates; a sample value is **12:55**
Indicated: **8:42**
